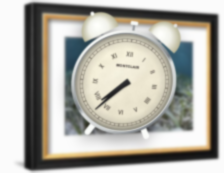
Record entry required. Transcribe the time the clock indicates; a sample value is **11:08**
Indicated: **7:37**
